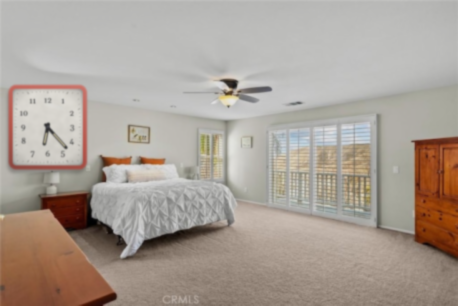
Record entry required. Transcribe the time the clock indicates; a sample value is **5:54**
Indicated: **6:23**
